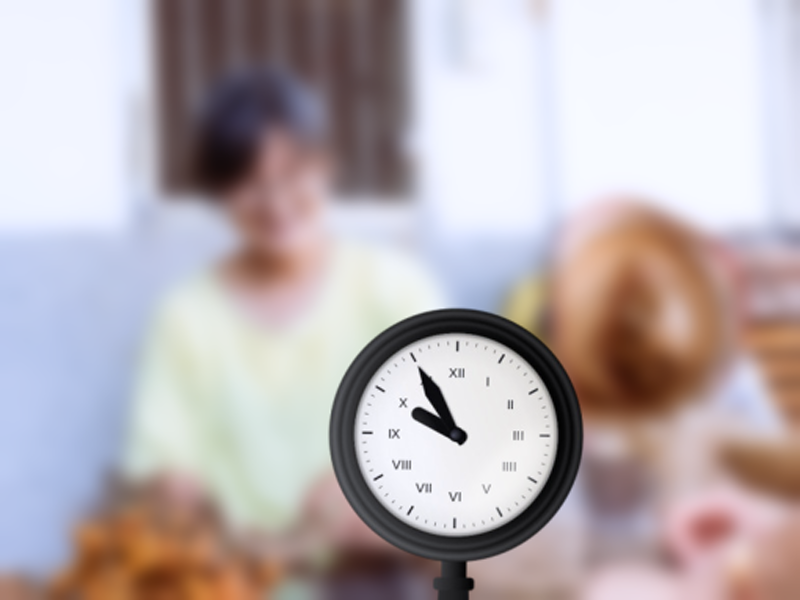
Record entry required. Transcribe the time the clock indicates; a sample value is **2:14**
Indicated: **9:55**
